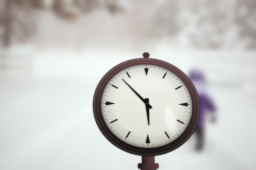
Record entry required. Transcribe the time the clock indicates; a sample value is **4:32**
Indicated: **5:53**
